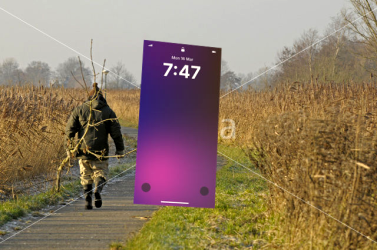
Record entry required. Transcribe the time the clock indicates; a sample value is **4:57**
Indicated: **7:47**
